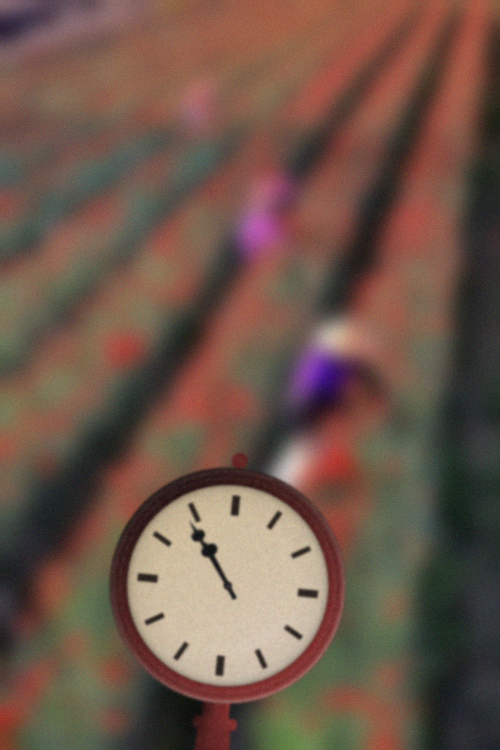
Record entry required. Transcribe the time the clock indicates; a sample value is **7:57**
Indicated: **10:54**
